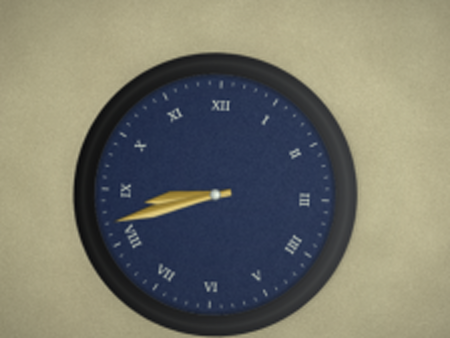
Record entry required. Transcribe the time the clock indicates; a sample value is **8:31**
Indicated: **8:42**
